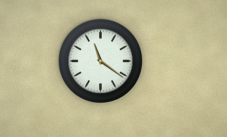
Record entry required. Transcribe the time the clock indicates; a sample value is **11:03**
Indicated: **11:21**
